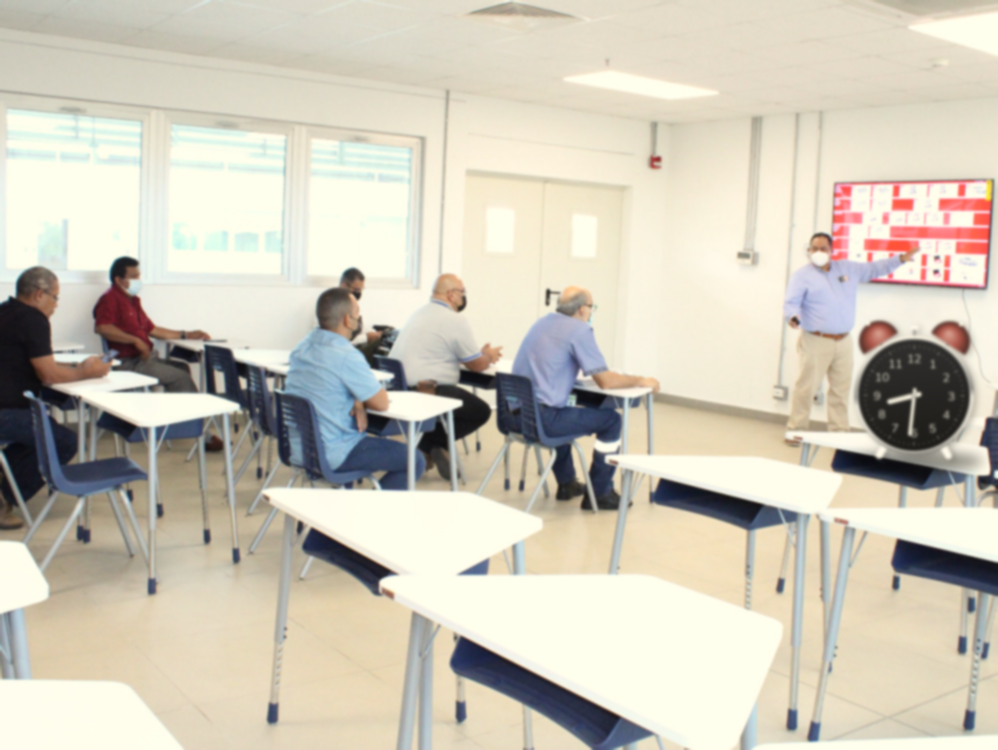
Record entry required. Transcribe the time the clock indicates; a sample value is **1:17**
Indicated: **8:31**
